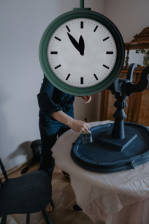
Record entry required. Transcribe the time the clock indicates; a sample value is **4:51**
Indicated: **11:54**
